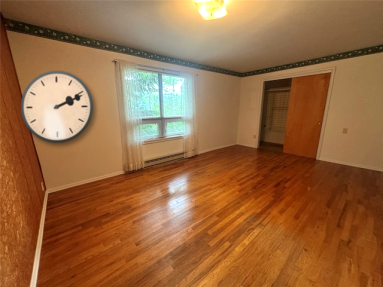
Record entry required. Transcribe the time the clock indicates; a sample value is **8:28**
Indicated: **2:11**
